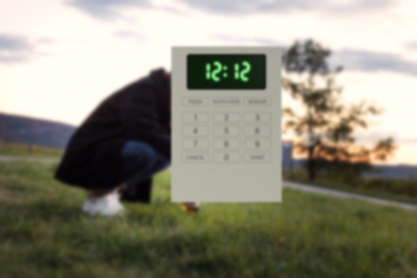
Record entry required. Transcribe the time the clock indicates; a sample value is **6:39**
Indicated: **12:12**
